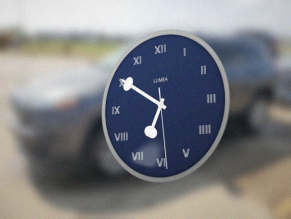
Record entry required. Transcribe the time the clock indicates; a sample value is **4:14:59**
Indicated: **6:50:29**
